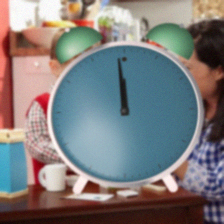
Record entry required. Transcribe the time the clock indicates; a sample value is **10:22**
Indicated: **11:59**
